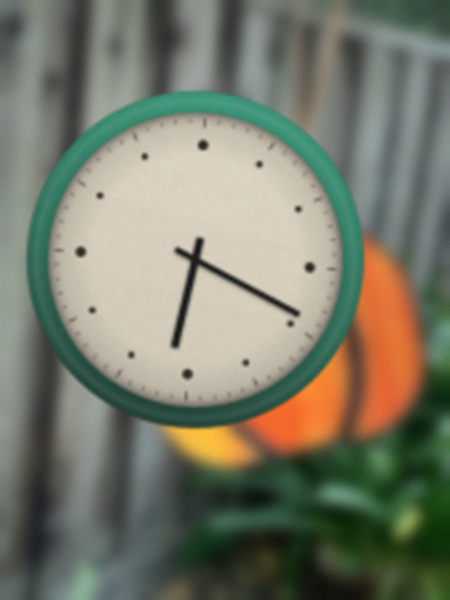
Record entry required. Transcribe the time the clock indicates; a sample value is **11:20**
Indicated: **6:19**
